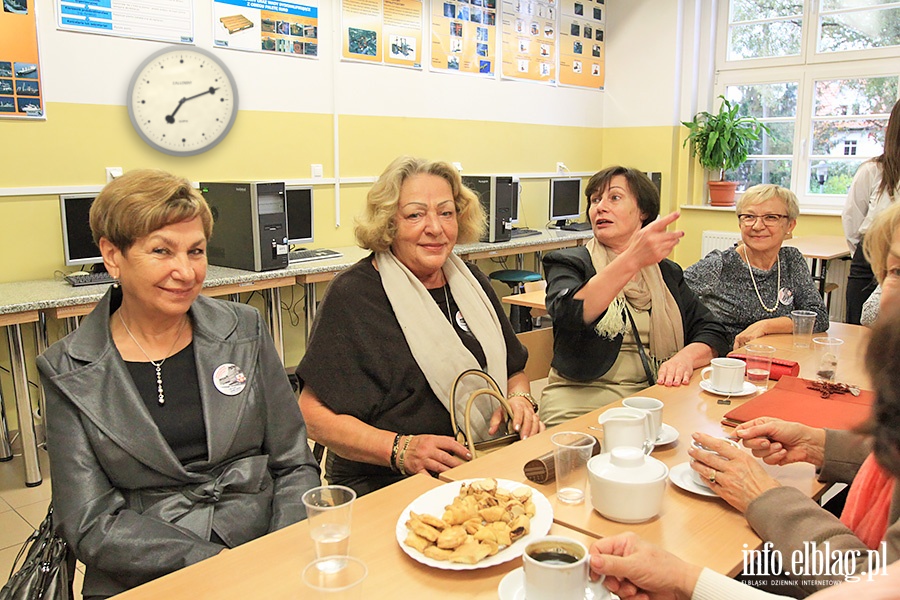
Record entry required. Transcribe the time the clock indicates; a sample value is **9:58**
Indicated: **7:12**
